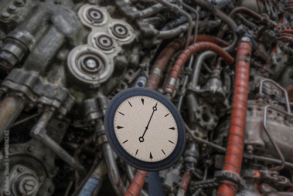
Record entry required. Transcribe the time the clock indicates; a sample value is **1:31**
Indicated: **7:05**
